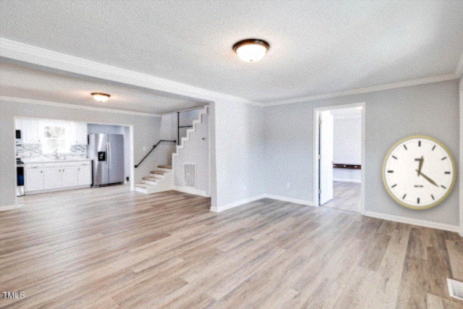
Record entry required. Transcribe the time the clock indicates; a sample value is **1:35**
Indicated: **12:21**
